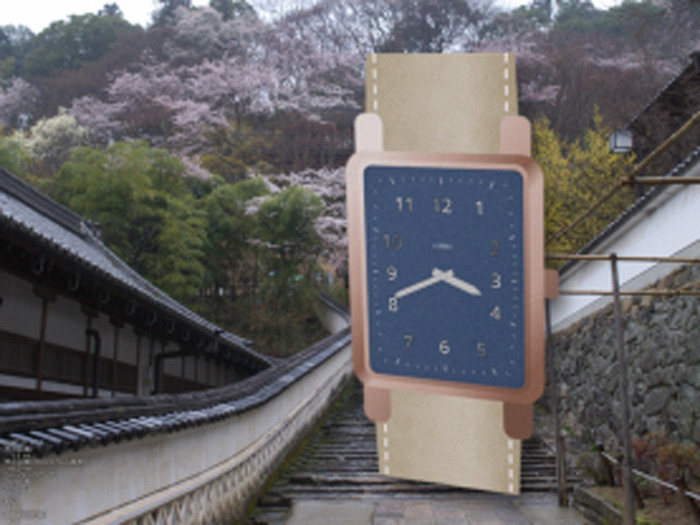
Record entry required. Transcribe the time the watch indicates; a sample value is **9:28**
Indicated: **3:41**
